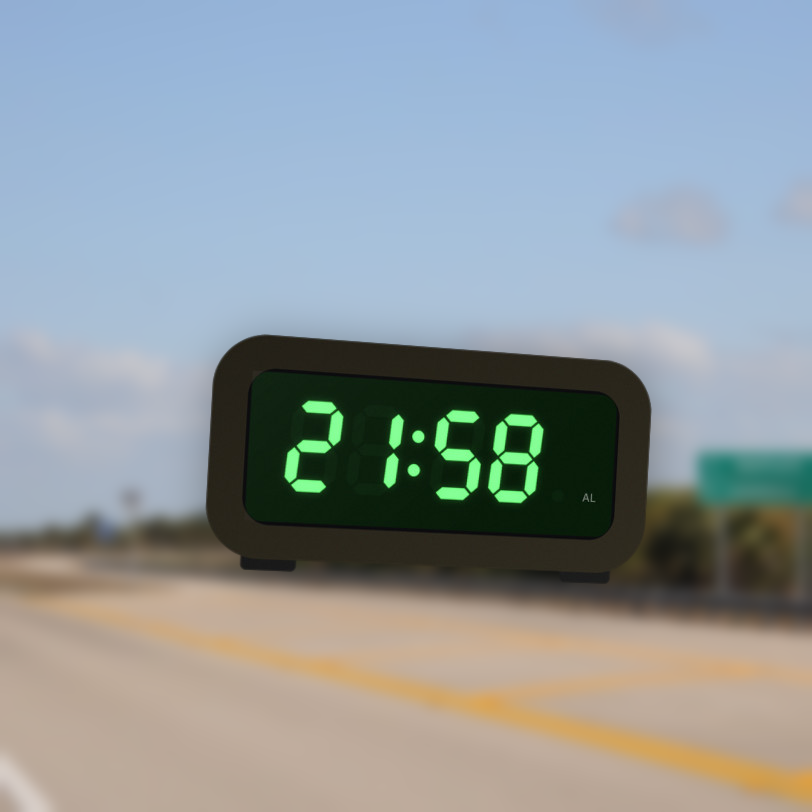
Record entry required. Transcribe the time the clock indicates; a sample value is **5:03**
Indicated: **21:58**
